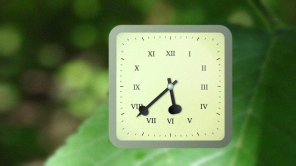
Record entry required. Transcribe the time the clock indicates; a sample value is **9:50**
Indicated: **5:38**
